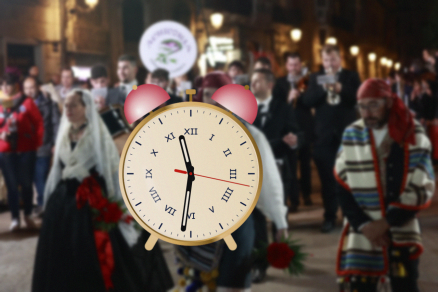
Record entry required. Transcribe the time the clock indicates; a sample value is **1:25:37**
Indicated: **11:31:17**
